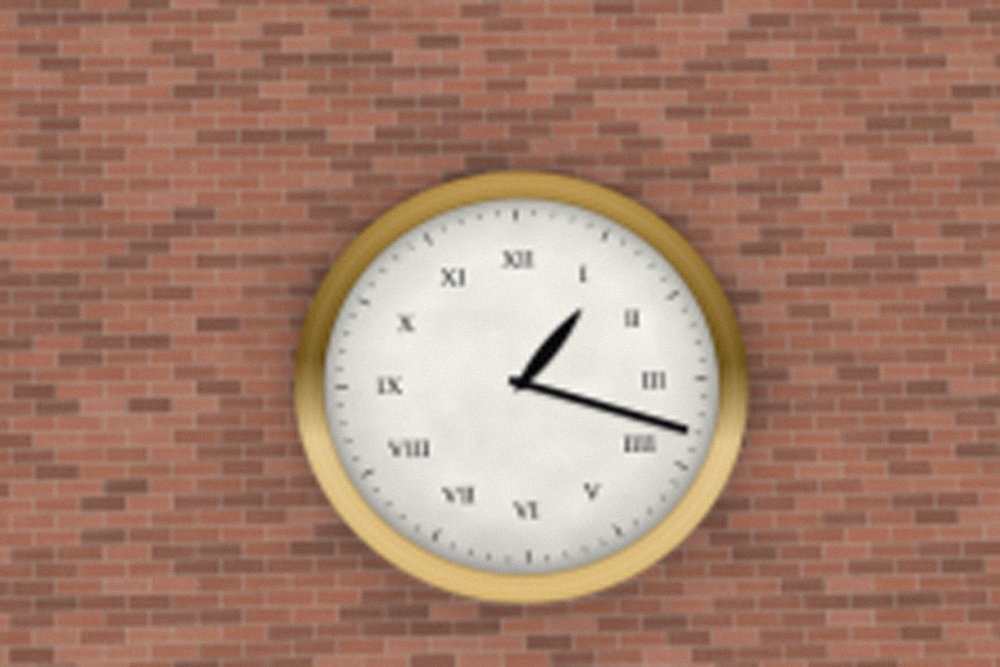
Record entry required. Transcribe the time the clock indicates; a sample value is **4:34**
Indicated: **1:18**
